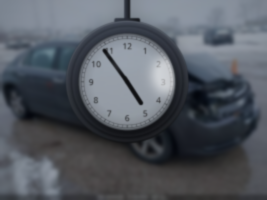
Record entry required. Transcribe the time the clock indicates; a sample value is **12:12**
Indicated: **4:54**
